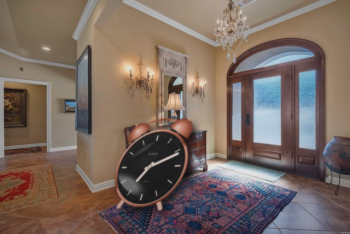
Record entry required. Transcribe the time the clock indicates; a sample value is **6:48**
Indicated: **7:11**
